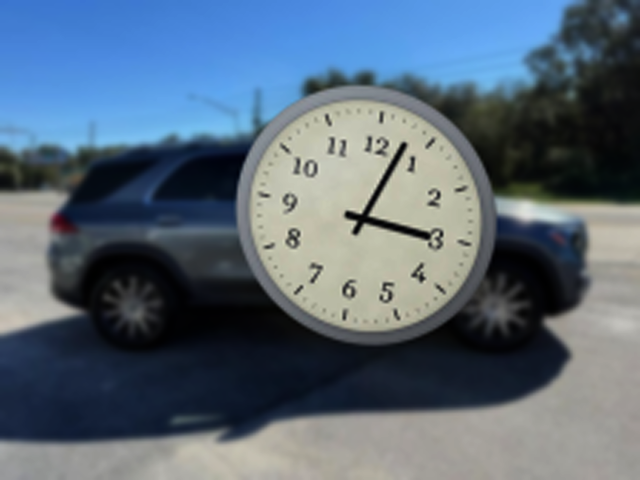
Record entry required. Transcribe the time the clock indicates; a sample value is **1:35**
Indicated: **3:03**
